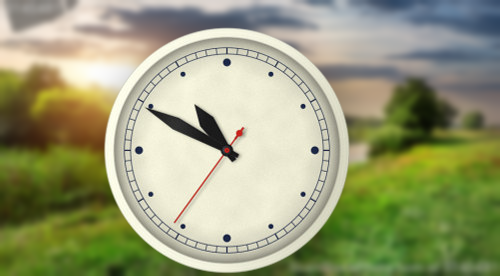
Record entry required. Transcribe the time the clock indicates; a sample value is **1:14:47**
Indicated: **10:49:36**
